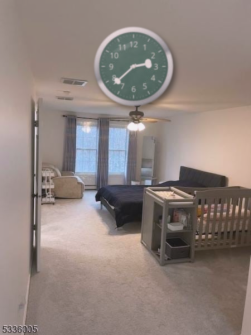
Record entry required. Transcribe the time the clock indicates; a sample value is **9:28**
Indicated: **2:38**
